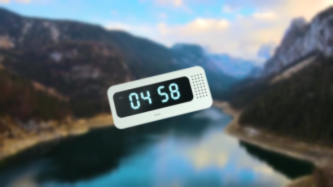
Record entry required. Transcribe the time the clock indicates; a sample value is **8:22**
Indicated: **4:58**
